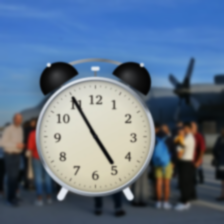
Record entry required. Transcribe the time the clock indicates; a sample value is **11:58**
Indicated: **4:55**
